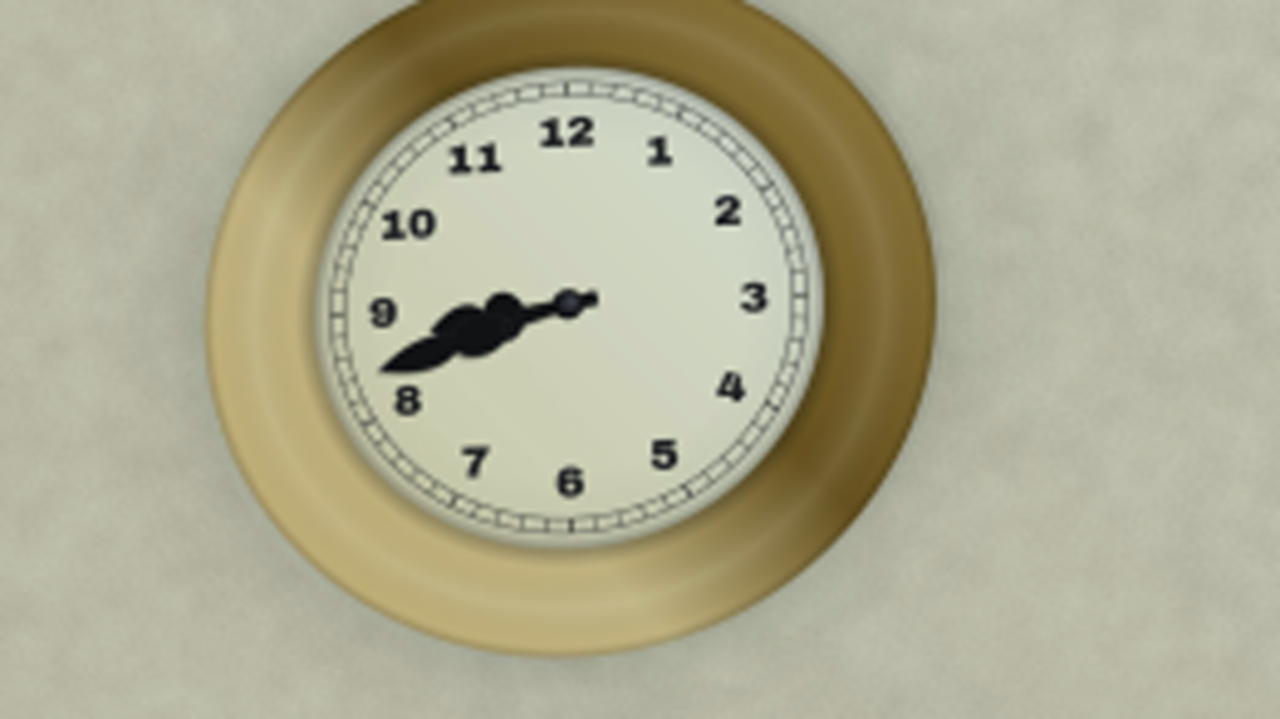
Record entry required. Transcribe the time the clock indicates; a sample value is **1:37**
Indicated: **8:42**
